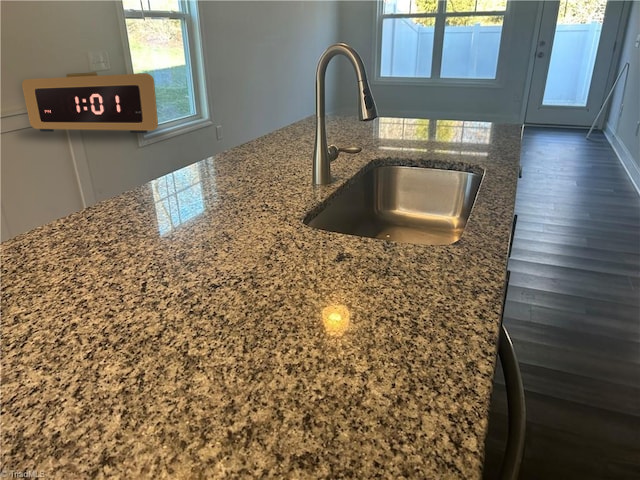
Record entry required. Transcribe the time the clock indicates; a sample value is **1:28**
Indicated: **1:01**
